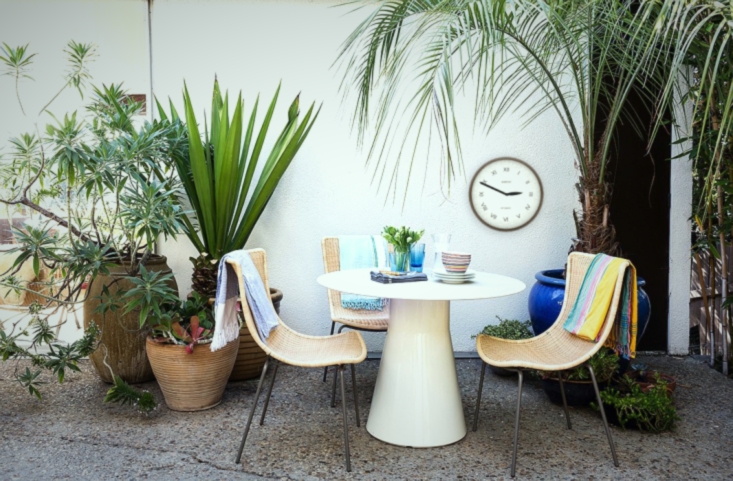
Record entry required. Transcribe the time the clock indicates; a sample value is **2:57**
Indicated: **2:49**
